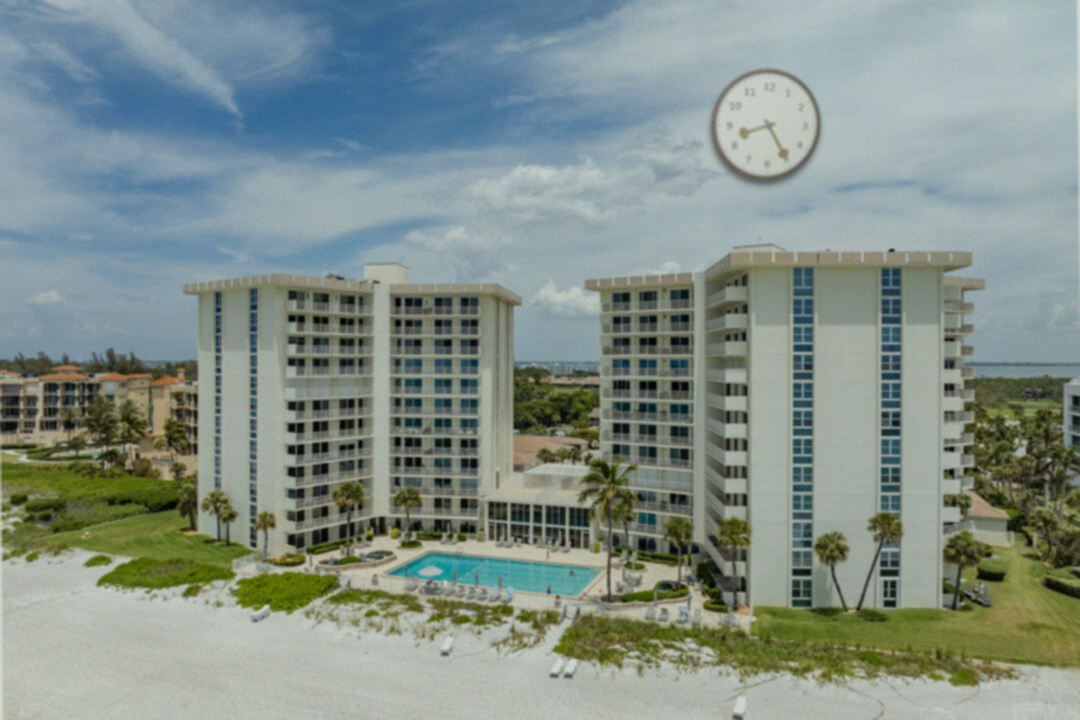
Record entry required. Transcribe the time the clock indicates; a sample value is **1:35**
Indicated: **8:25**
